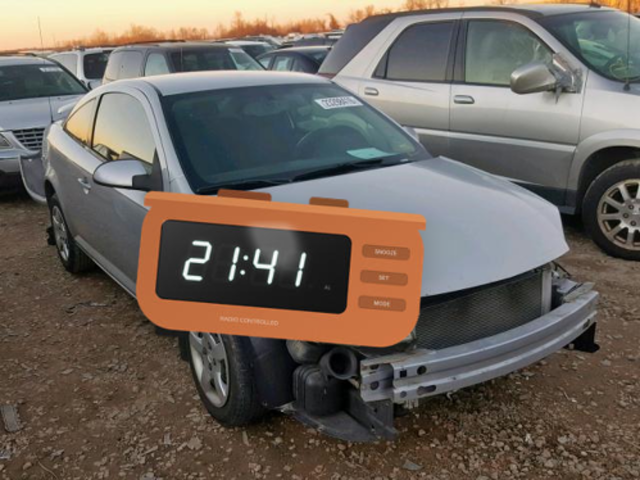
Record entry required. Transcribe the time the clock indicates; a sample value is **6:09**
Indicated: **21:41**
